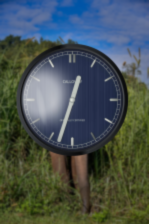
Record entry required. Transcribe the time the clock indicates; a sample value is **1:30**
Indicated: **12:33**
